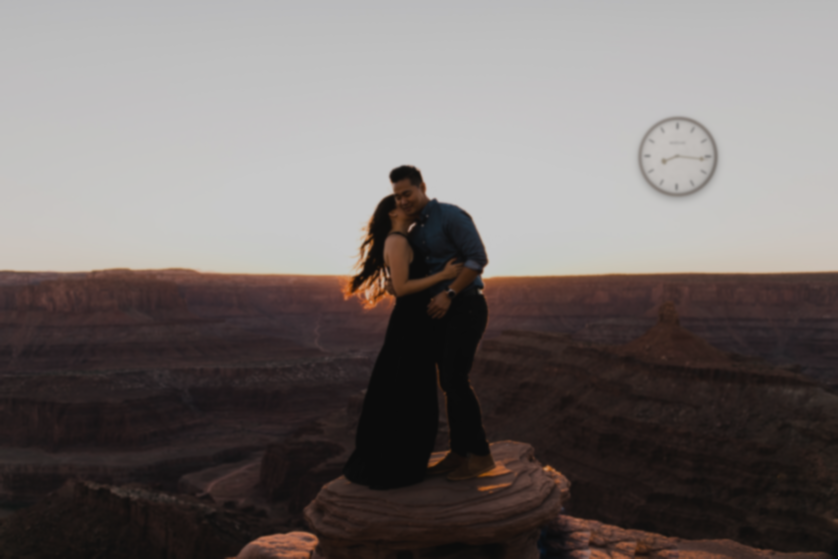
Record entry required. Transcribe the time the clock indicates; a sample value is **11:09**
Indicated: **8:16**
